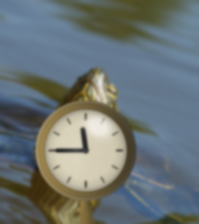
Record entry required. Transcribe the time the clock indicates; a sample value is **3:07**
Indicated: **11:45**
